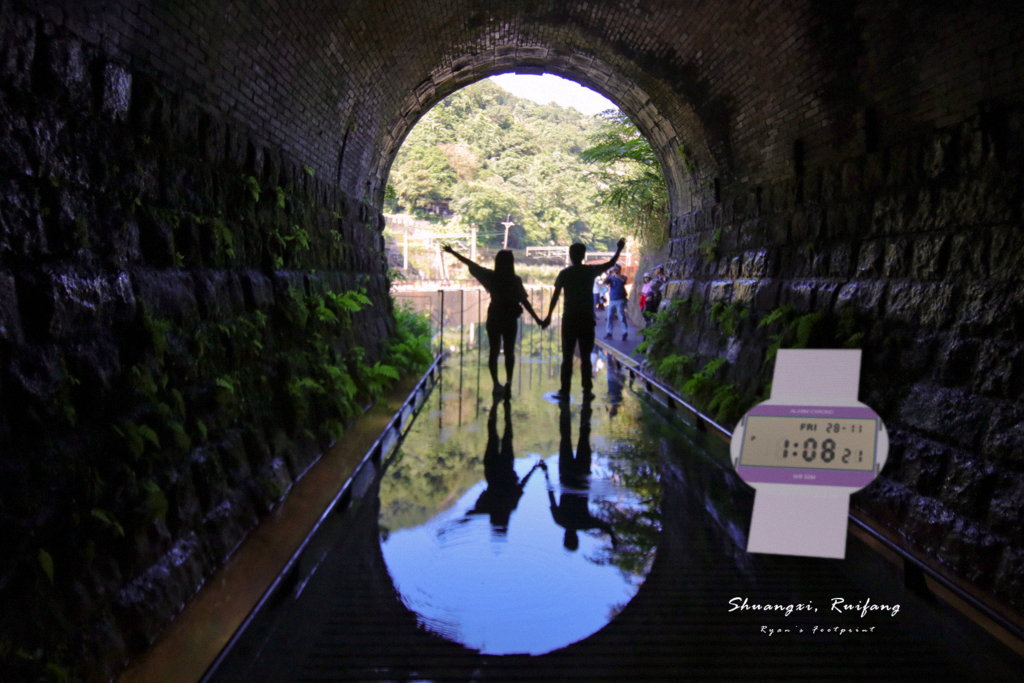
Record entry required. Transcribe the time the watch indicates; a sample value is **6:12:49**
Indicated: **1:08:21**
